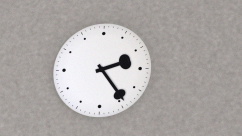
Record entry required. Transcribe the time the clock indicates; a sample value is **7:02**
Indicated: **2:24**
